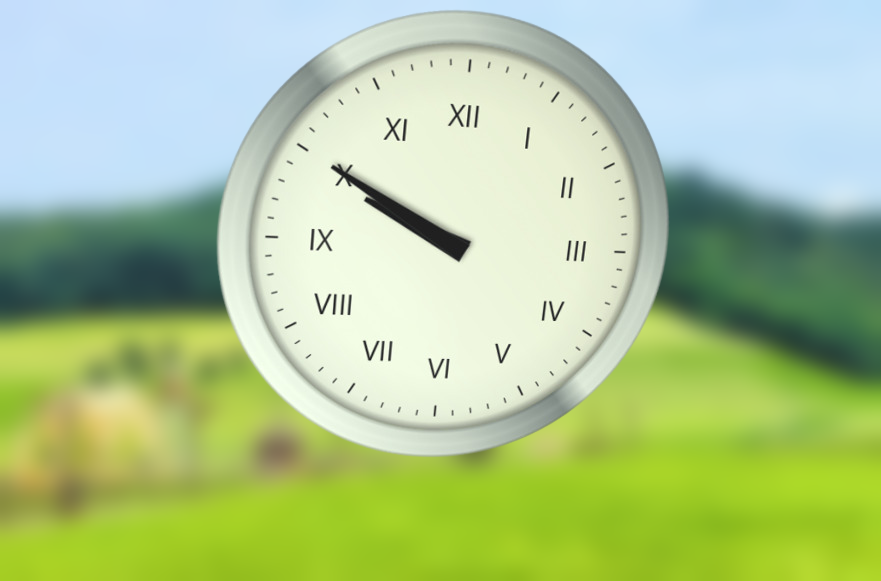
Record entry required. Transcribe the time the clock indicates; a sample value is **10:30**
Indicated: **9:50**
